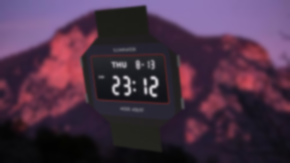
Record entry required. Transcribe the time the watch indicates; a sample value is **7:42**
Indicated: **23:12**
